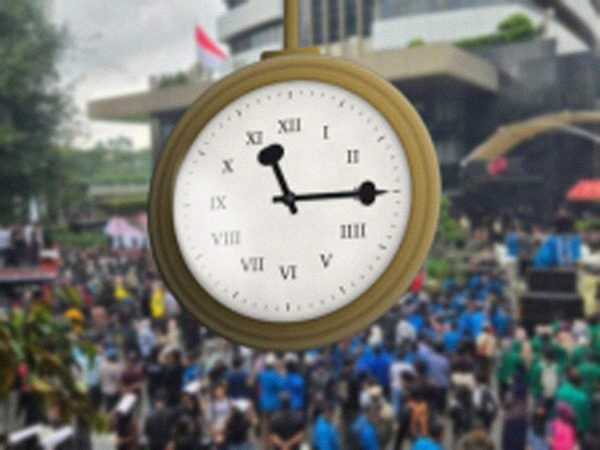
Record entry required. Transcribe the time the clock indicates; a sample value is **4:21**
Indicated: **11:15**
